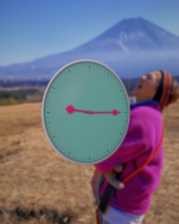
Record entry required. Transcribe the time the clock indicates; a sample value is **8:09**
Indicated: **9:15**
